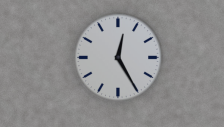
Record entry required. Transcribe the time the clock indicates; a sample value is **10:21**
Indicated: **12:25**
